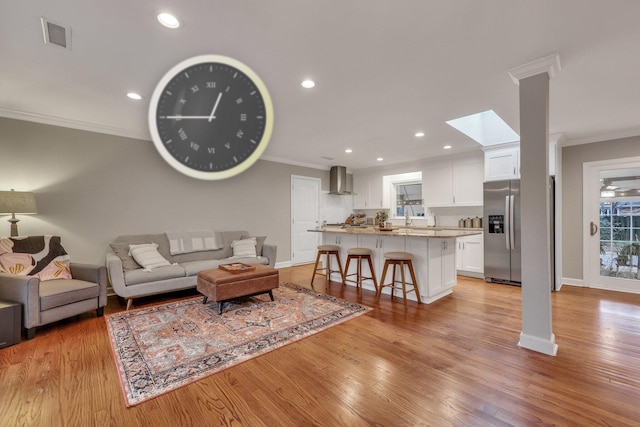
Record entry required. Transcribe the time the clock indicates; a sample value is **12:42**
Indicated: **12:45**
